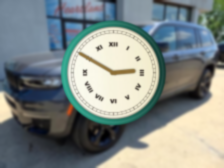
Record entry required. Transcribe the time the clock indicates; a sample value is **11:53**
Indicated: **2:50**
